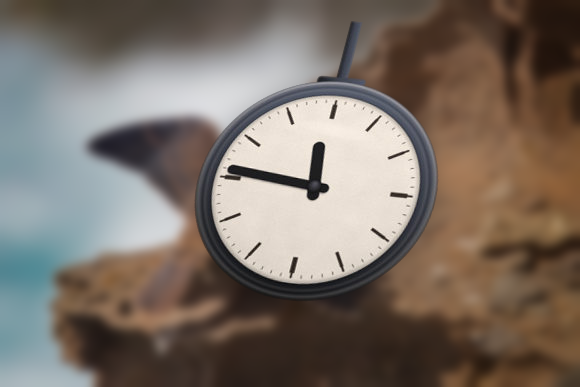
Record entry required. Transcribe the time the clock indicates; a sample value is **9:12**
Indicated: **11:46**
